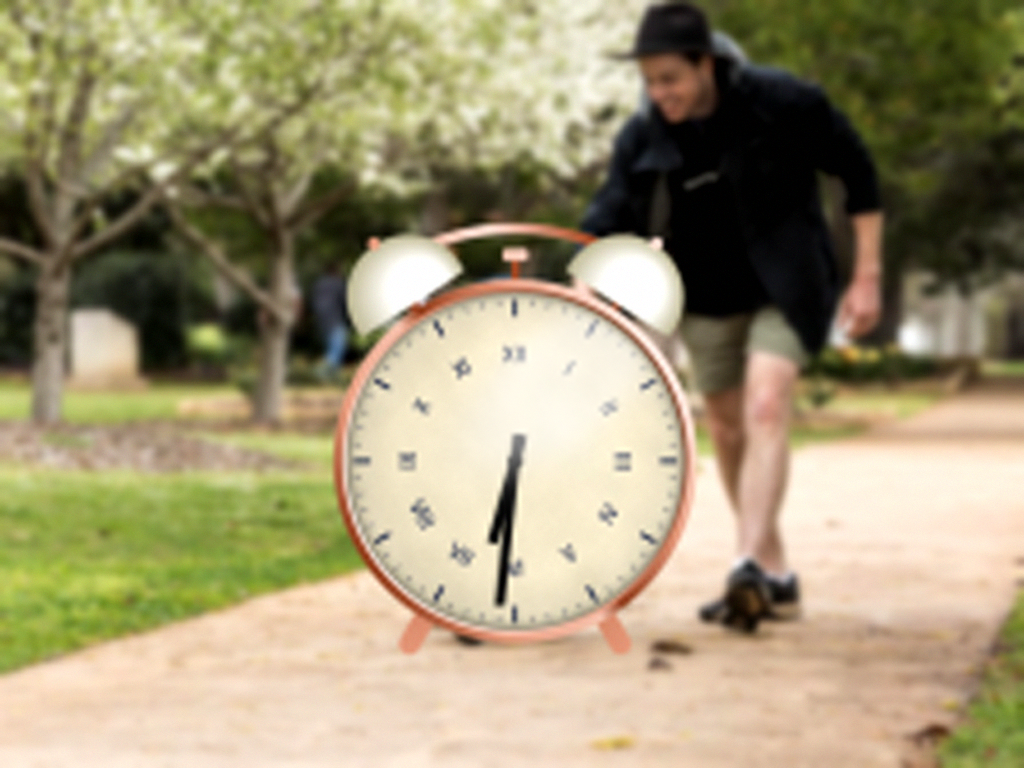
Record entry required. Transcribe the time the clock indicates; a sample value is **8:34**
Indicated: **6:31**
